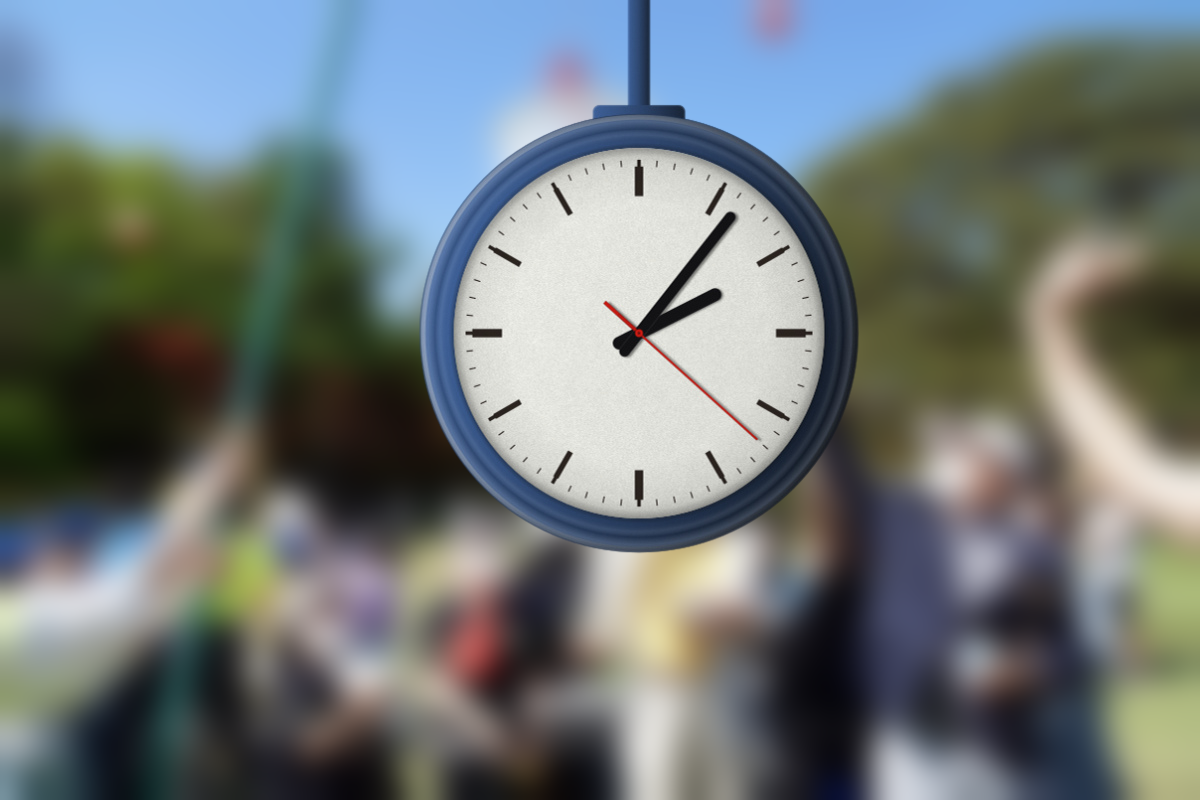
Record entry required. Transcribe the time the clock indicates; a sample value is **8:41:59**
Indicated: **2:06:22**
